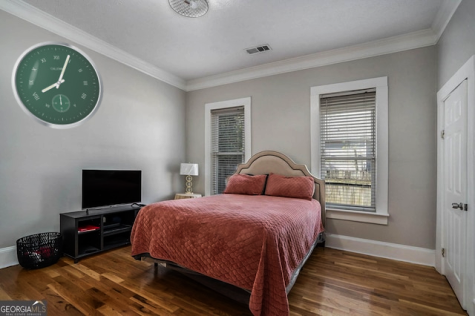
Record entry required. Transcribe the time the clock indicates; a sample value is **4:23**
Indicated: **8:04**
